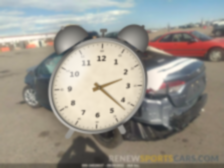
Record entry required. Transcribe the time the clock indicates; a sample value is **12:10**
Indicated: **2:22**
